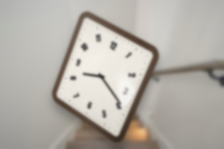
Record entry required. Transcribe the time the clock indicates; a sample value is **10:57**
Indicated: **8:19**
